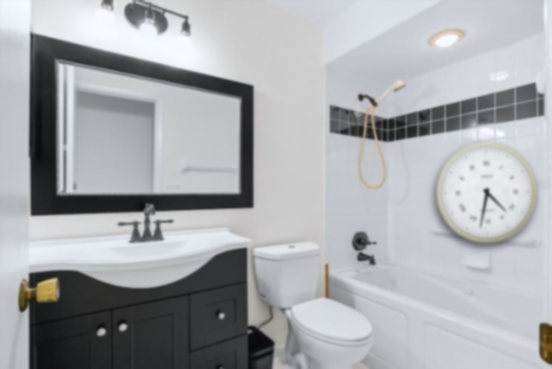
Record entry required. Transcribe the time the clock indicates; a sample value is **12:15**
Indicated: **4:32**
